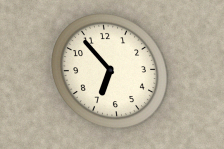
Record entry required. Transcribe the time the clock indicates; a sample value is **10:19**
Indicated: **6:54**
